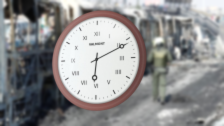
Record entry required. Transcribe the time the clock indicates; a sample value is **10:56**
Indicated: **6:11**
